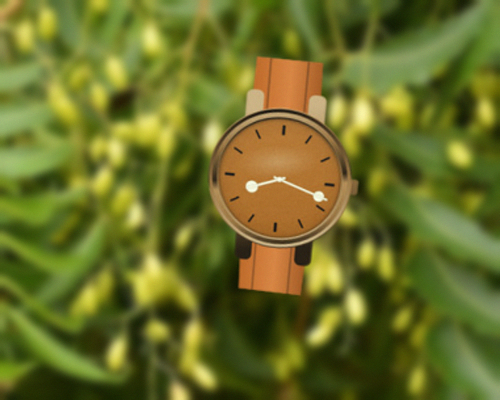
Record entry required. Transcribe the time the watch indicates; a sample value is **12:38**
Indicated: **8:18**
